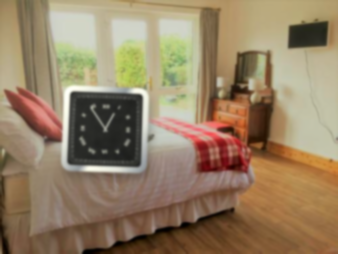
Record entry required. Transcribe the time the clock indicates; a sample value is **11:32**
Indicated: **12:54**
